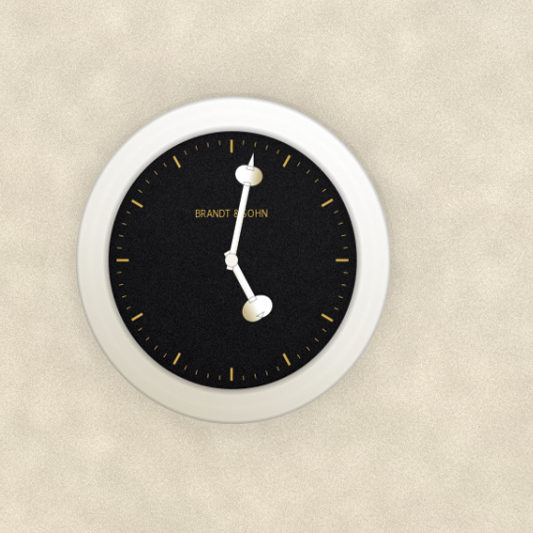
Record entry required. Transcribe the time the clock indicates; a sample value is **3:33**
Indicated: **5:02**
